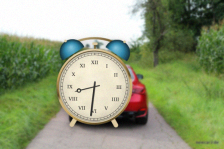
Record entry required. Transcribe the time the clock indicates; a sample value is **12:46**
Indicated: **8:31**
